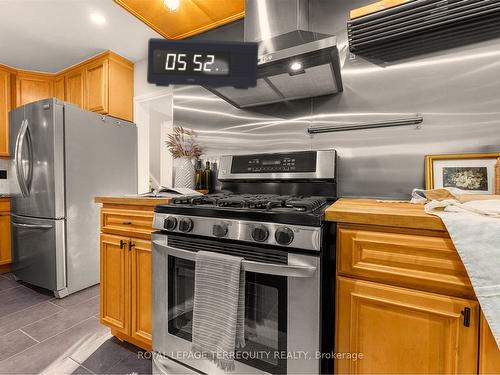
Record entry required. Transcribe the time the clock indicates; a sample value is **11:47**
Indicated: **5:52**
